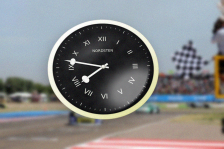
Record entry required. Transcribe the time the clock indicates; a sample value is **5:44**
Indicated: **7:47**
